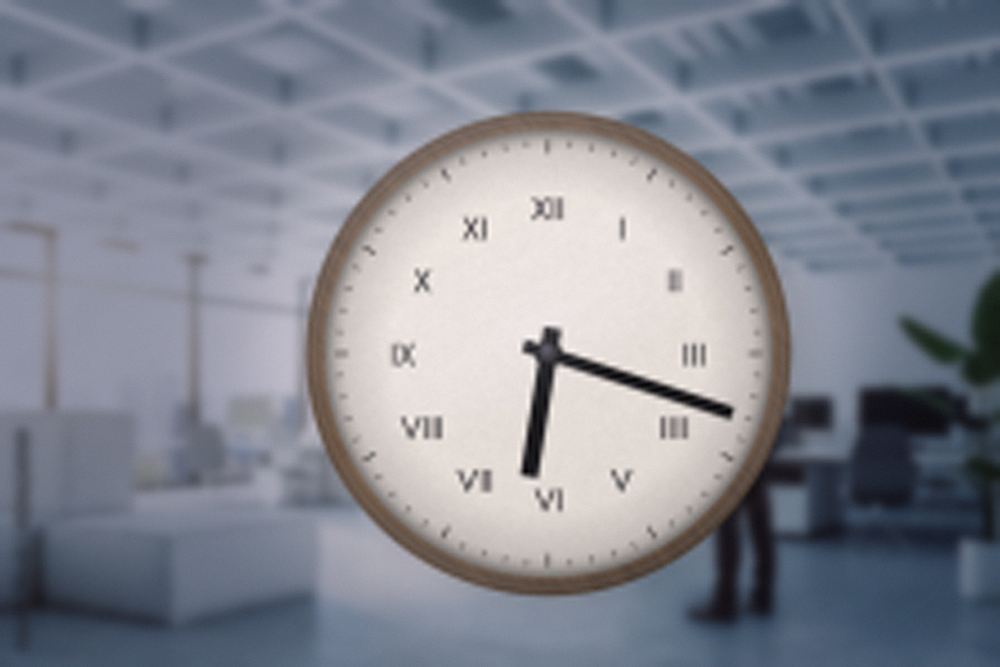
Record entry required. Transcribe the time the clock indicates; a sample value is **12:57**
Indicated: **6:18**
